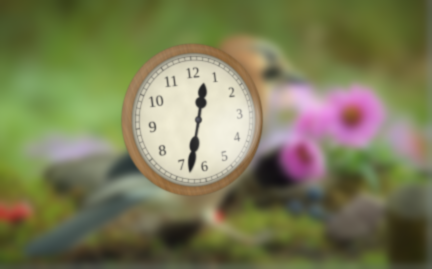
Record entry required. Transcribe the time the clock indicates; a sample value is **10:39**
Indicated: **12:33**
